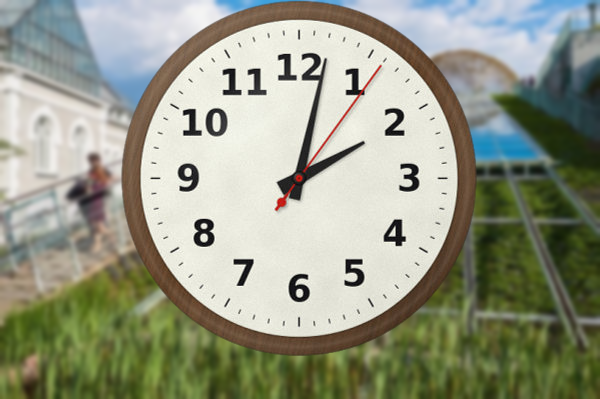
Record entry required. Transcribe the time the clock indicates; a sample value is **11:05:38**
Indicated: **2:02:06**
